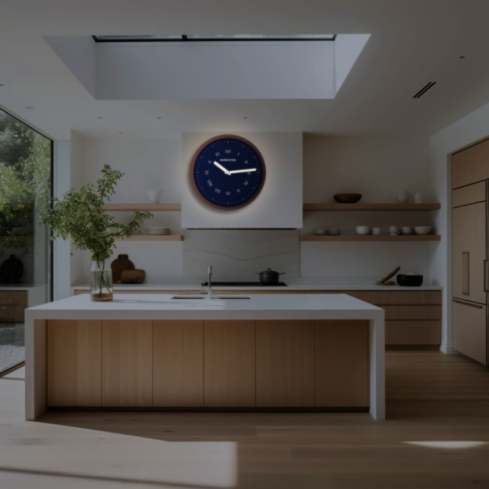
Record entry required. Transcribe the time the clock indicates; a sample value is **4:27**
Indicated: **10:14**
